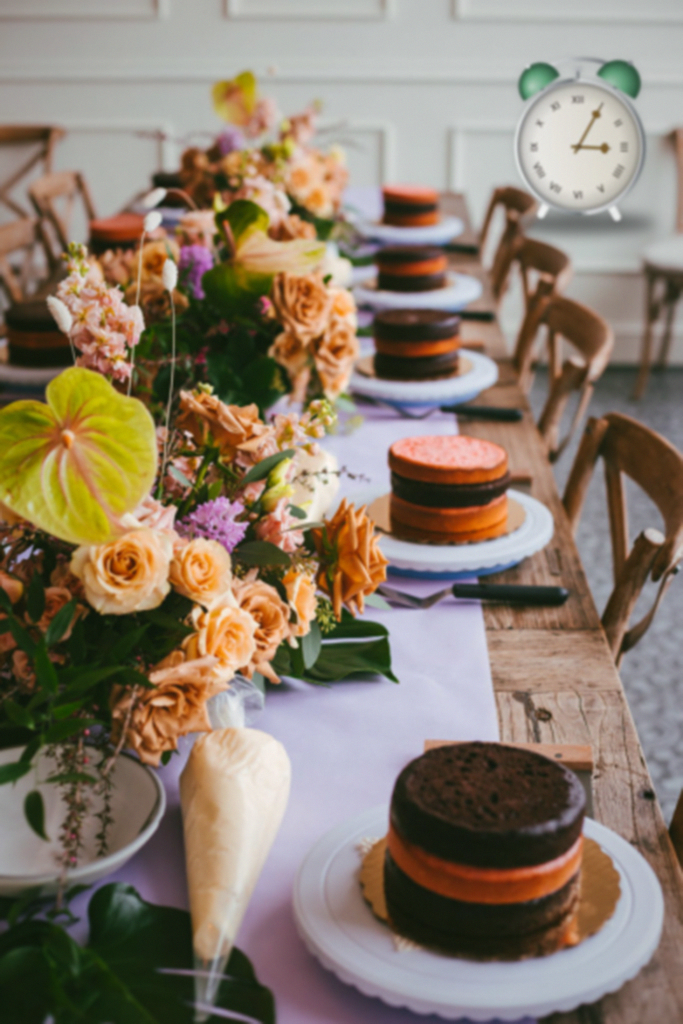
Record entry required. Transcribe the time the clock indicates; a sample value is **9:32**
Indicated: **3:05**
